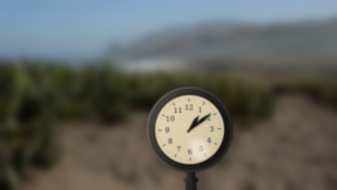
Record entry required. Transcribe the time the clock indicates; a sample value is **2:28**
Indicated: **1:09**
